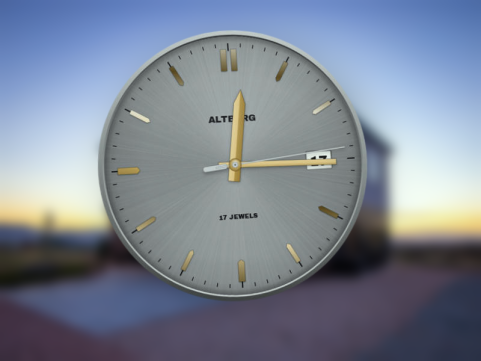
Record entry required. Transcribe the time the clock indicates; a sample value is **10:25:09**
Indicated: **12:15:14**
